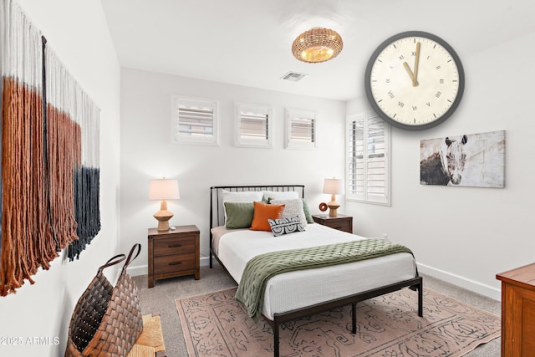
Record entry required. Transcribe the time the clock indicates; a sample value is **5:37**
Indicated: **11:01**
